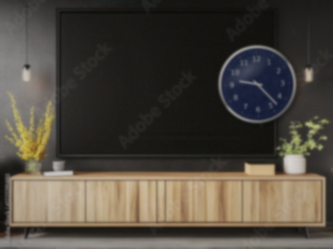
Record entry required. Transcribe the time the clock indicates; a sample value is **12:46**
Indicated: **9:23**
